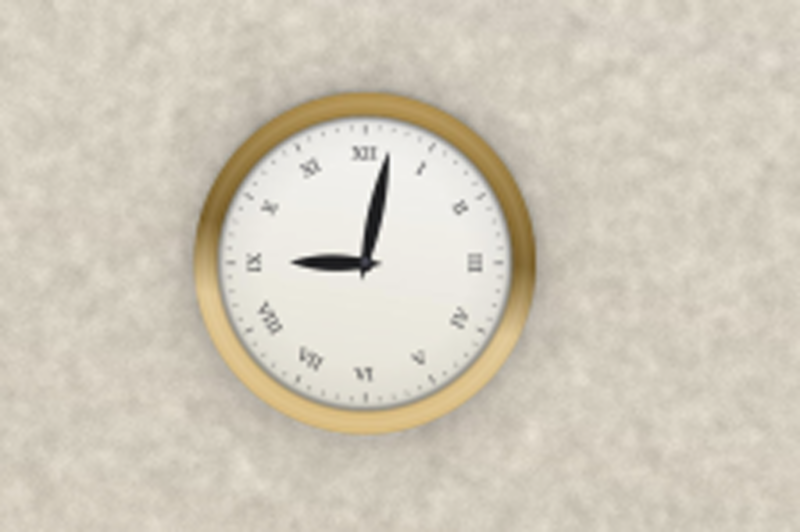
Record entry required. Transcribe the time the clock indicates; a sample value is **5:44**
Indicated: **9:02**
